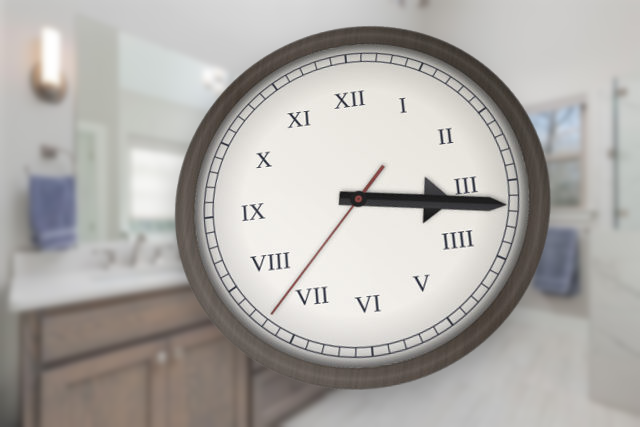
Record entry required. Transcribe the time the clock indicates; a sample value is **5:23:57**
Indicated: **3:16:37**
